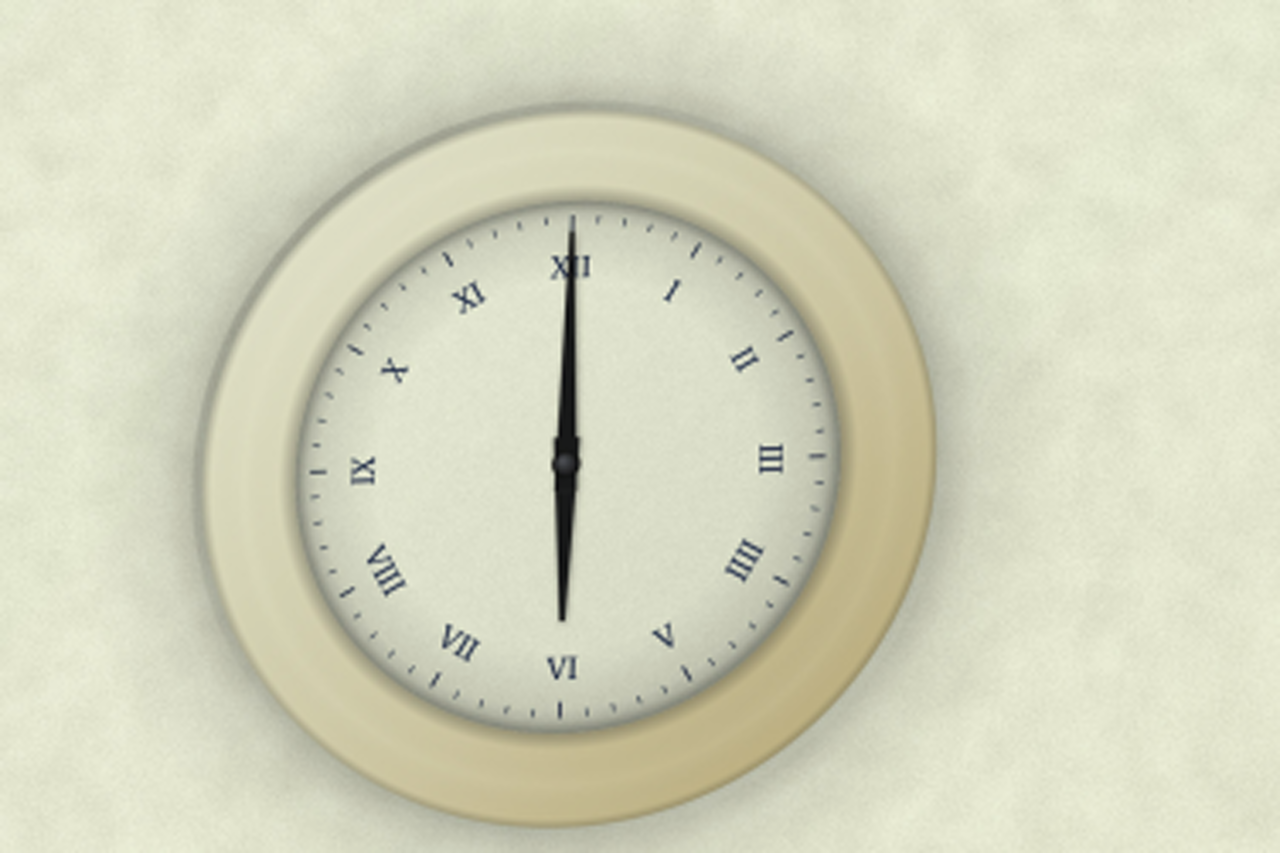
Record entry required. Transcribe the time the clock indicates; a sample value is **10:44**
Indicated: **6:00**
